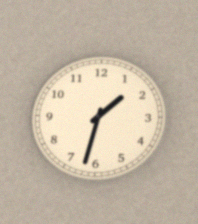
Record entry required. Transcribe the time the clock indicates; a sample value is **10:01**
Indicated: **1:32**
